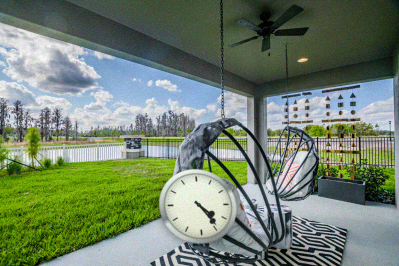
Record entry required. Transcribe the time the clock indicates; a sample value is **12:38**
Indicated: **4:24**
